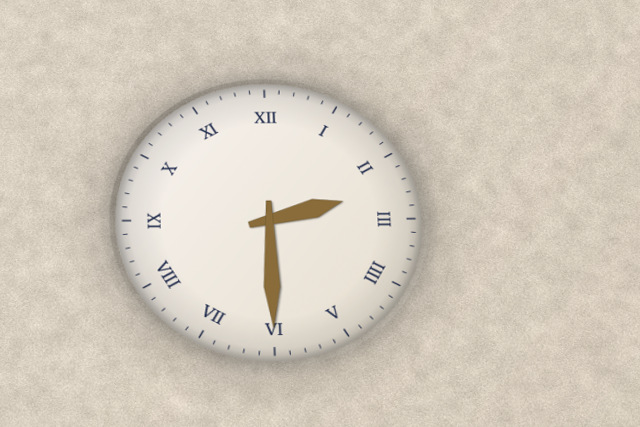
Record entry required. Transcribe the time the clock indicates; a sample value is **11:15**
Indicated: **2:30**
